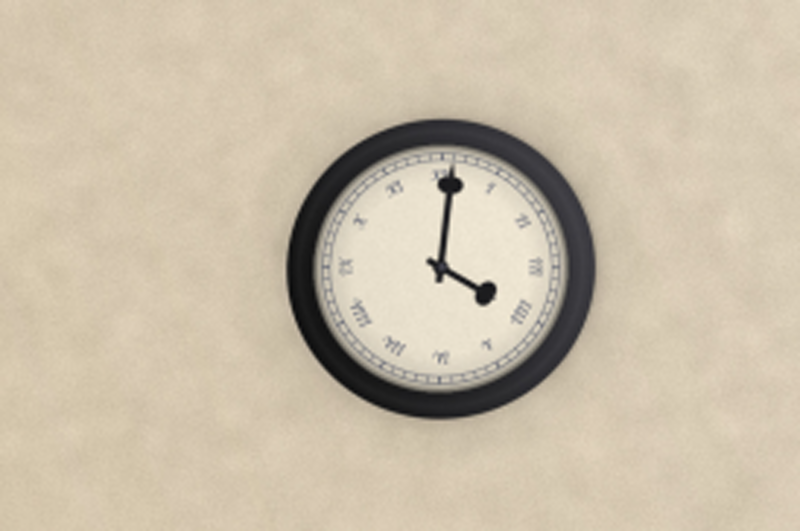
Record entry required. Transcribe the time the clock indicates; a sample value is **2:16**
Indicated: **4:01**
